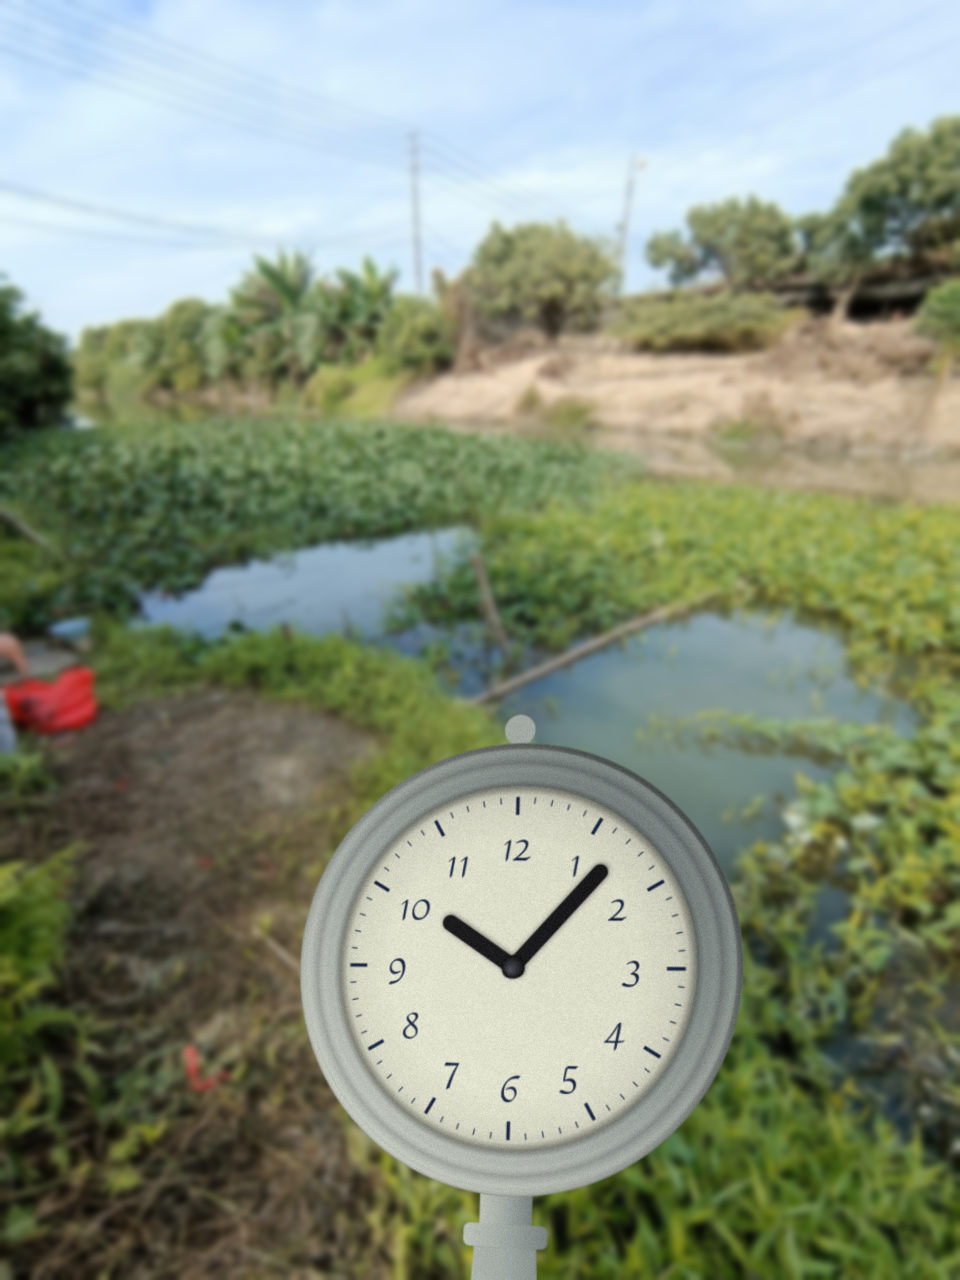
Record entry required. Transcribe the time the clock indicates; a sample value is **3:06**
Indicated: **10:07**
